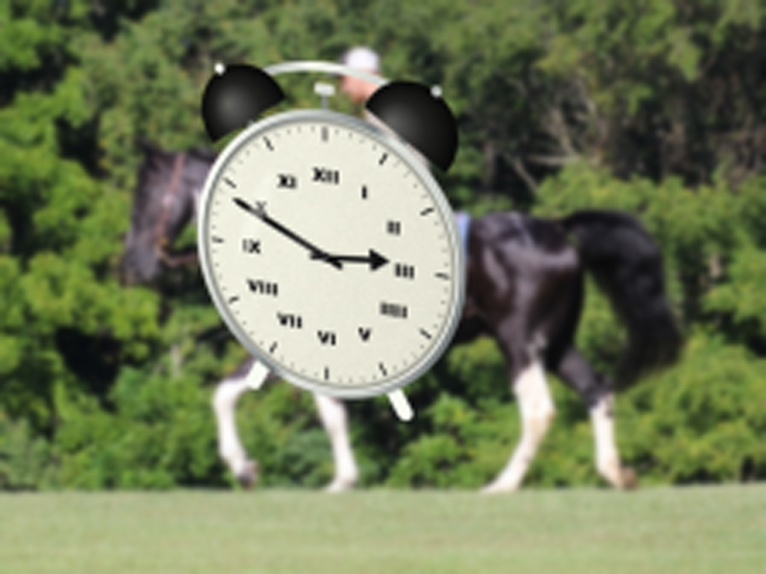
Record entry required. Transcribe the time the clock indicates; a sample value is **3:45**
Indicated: **2:49**
